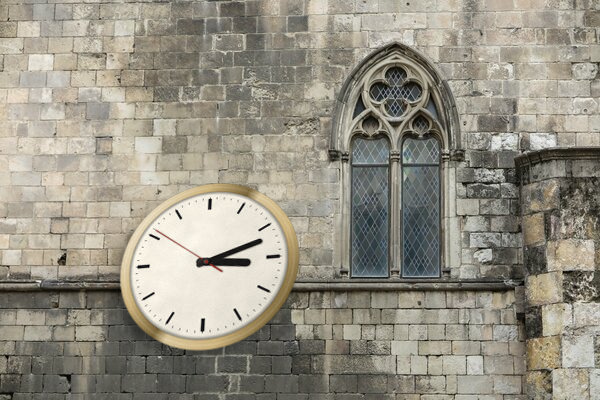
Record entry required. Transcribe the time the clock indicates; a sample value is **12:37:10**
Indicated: **3:11:51**
